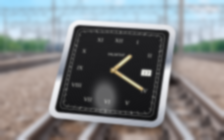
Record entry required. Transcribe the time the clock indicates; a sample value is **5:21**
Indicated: **1:20**
